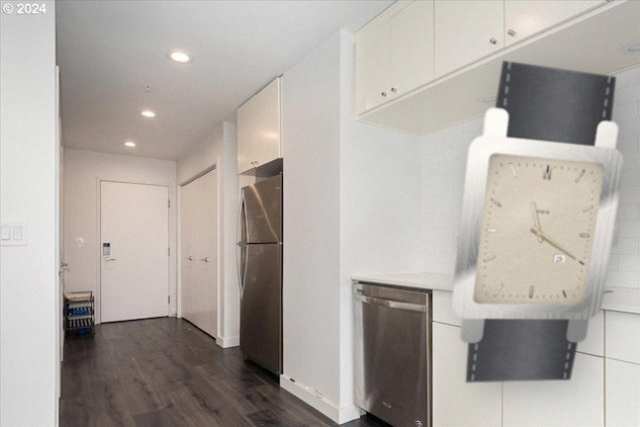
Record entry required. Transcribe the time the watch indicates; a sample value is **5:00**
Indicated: **11:20**
